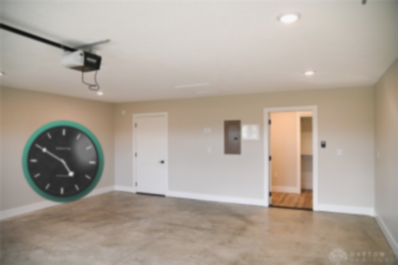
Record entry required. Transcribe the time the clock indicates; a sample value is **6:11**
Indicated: **4:50**
